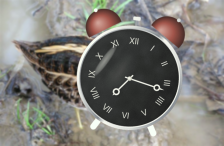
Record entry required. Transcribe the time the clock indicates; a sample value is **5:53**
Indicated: **7:17**
